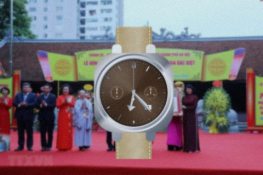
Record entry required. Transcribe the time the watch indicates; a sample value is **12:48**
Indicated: **6:23**
